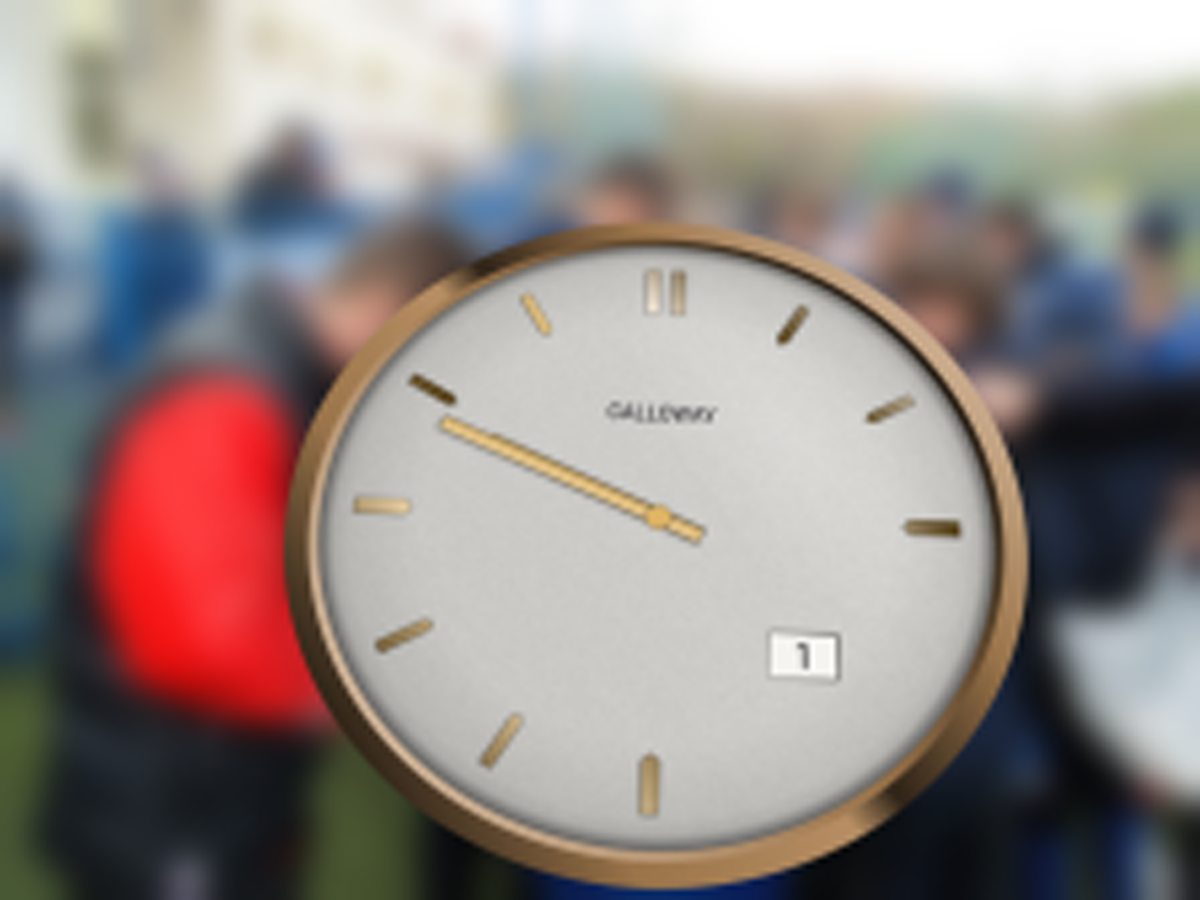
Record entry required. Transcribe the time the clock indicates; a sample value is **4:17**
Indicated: **9:49**
